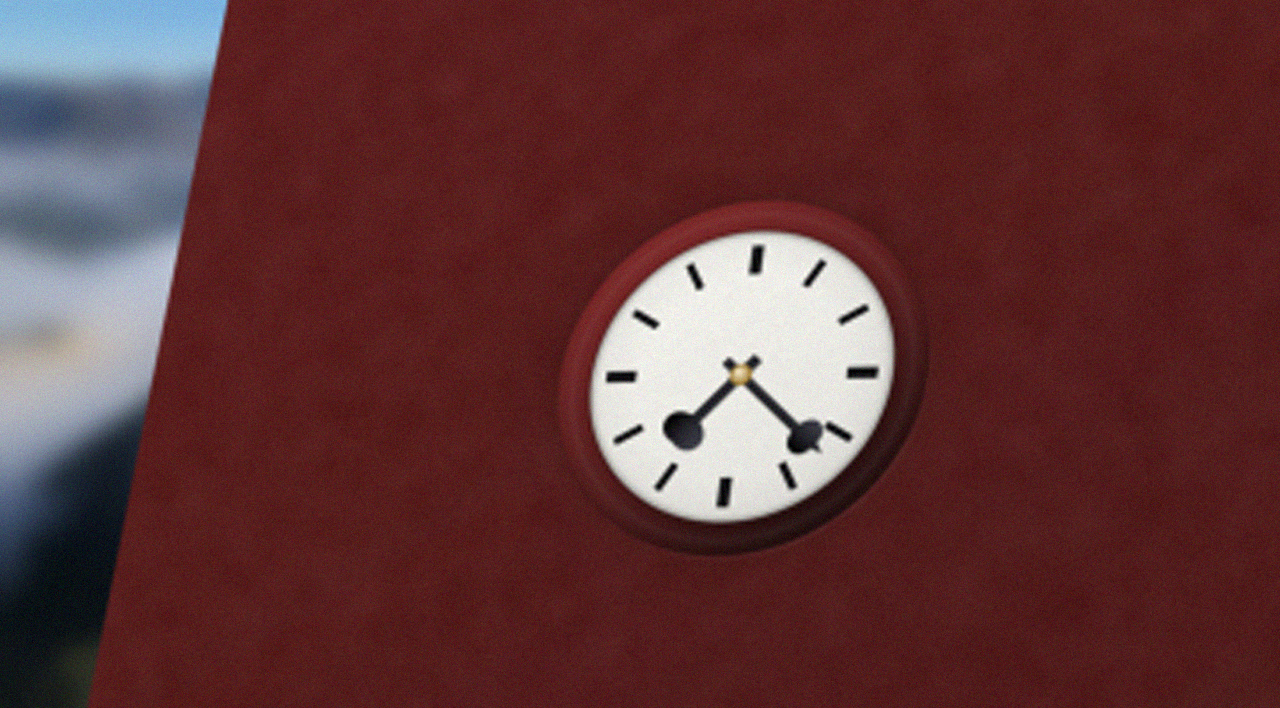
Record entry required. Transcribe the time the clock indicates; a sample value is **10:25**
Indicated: **7:22**
